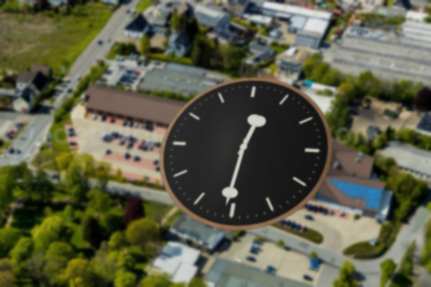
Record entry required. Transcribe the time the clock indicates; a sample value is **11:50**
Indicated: **12:31**
